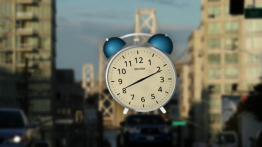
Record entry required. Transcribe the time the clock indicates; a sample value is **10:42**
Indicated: **8:11**
